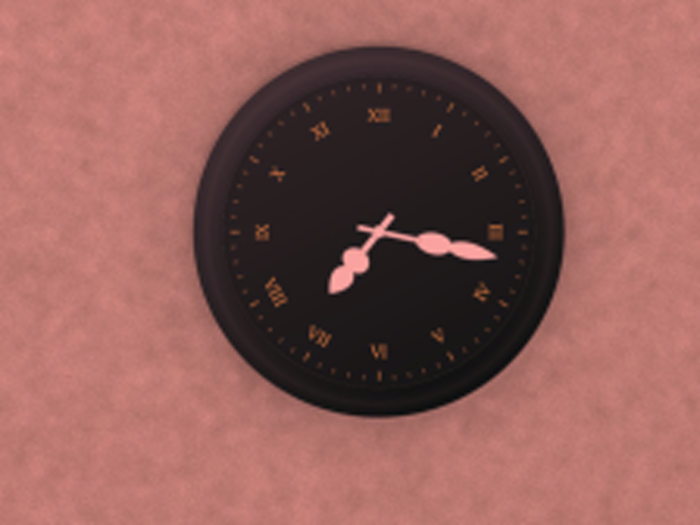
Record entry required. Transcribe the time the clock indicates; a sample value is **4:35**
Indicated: **7:17**
